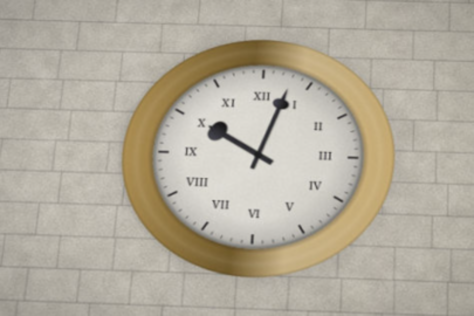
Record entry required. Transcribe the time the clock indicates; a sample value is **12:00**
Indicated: **10:03**
